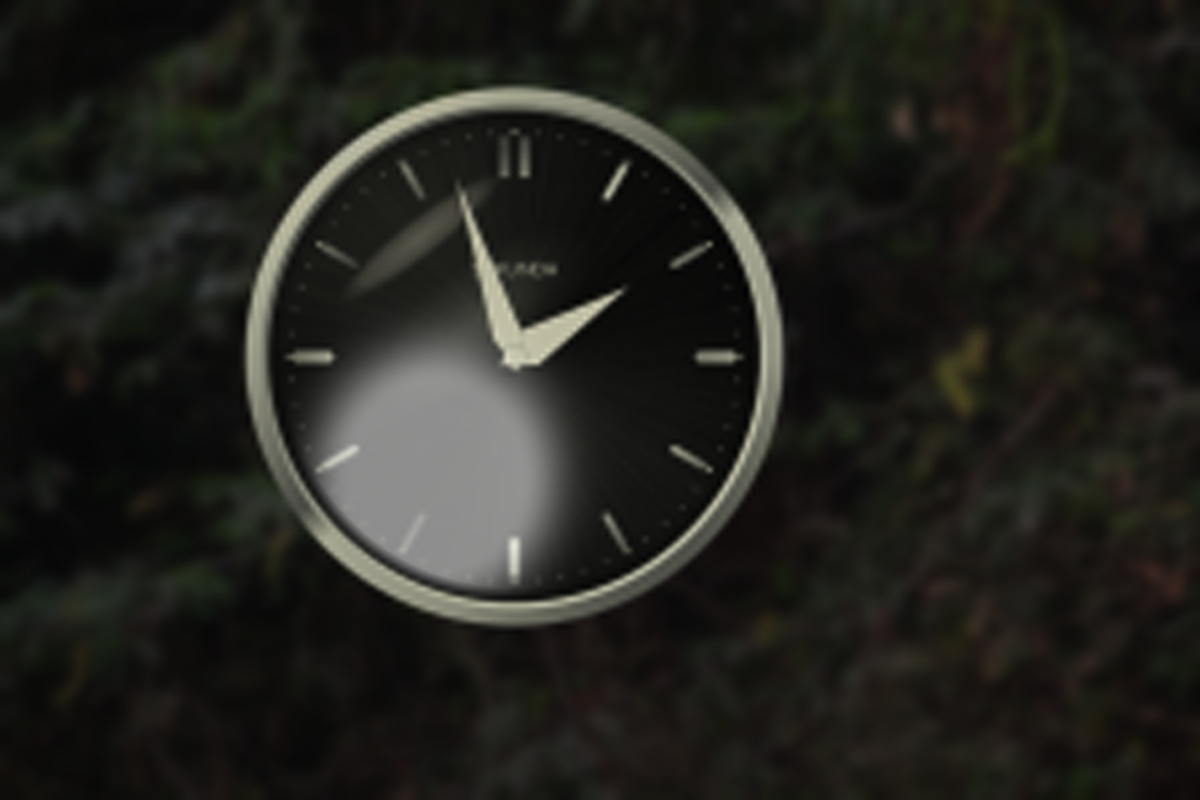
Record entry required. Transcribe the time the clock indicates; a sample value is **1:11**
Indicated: **1:57**
